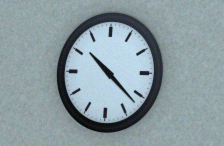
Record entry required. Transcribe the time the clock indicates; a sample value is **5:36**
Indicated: **10:22**
